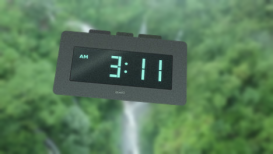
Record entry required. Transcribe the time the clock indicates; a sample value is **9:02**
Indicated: **3:11**
